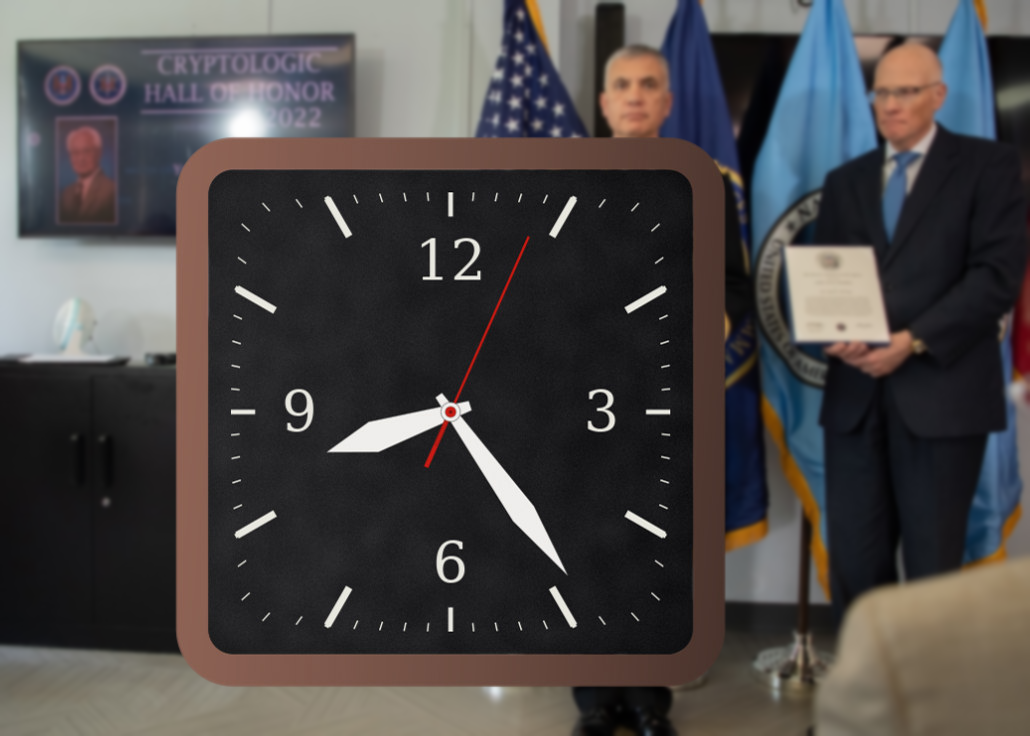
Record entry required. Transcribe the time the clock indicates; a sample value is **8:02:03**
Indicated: **8:24:04**
